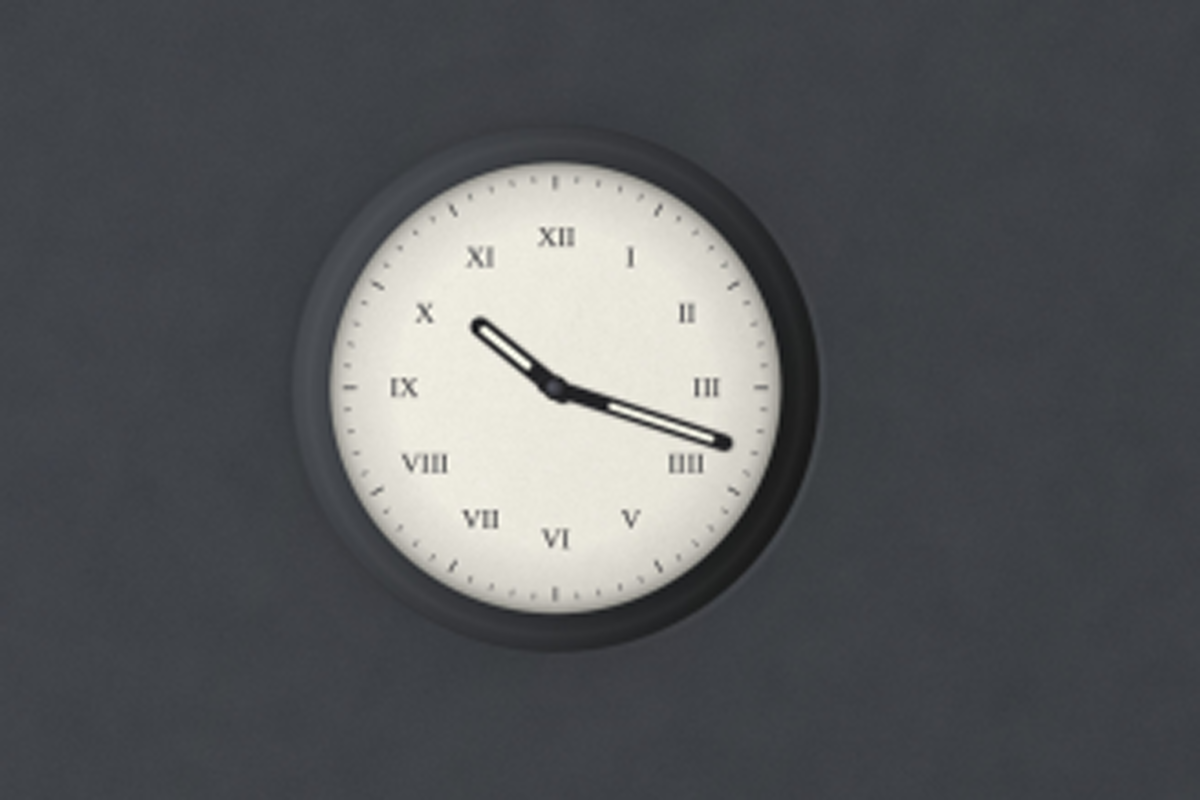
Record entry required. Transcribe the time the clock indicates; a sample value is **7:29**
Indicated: **10:18**
